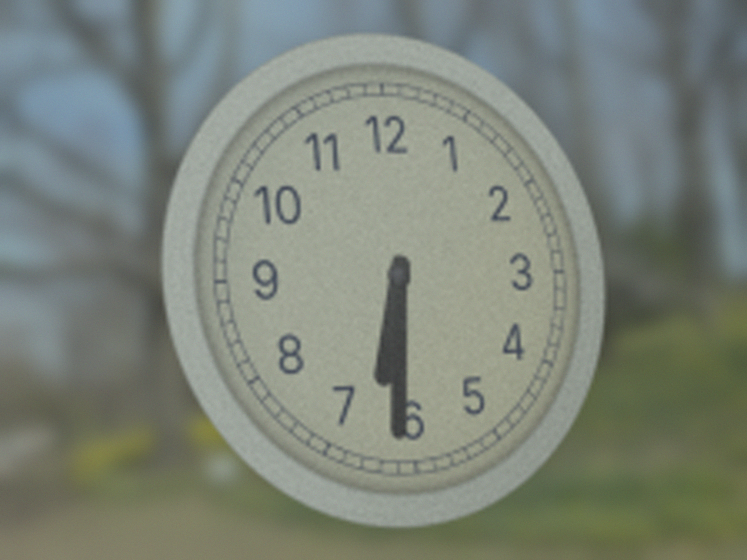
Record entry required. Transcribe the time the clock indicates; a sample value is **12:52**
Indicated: **6:31**
